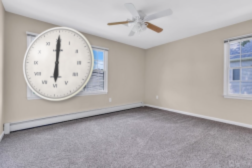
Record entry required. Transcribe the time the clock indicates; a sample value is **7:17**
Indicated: **6:00**
